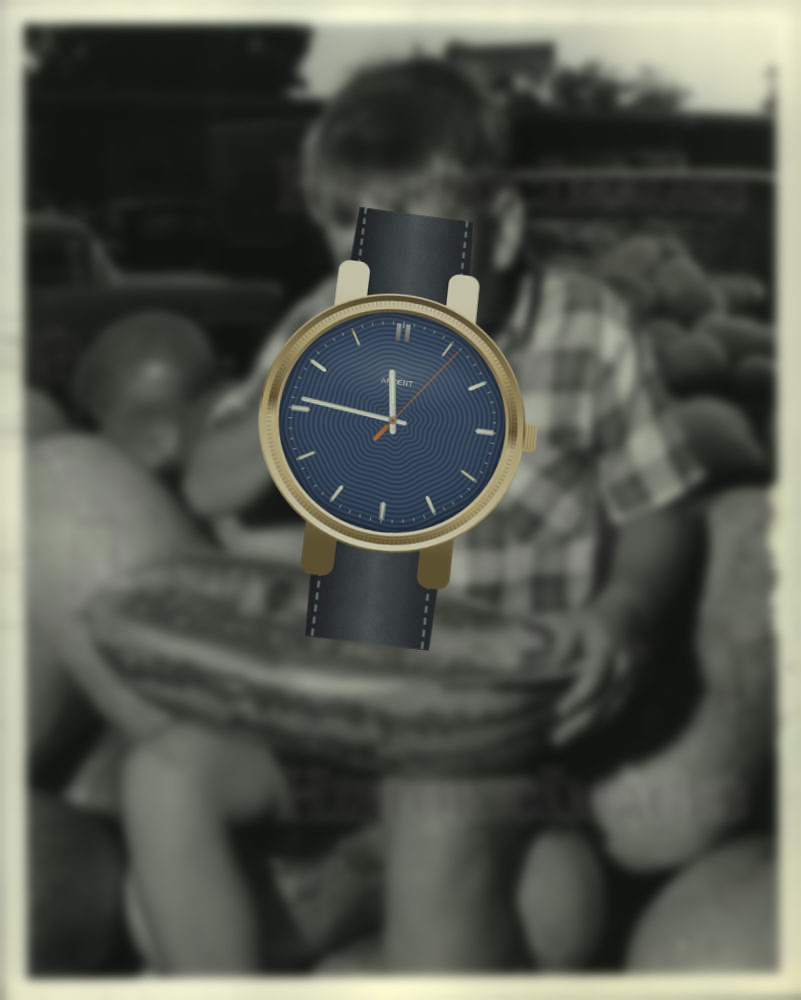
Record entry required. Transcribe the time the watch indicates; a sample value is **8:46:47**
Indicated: **11:46:06**
